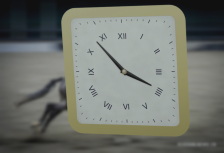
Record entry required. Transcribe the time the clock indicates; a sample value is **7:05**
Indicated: **3:53**
